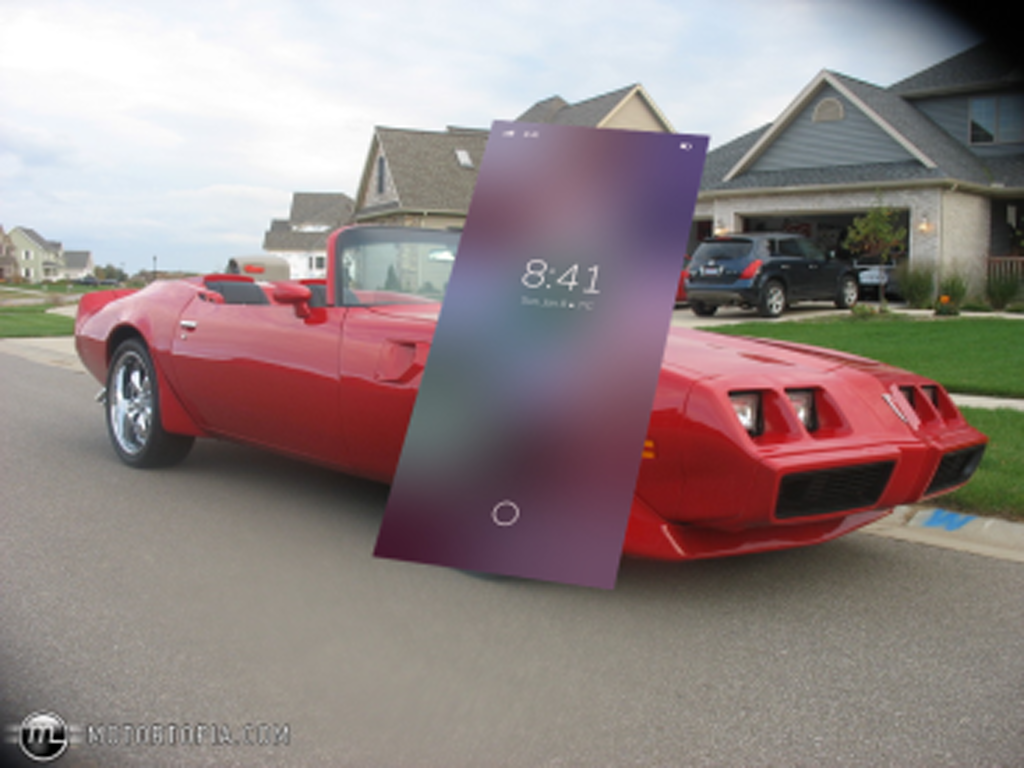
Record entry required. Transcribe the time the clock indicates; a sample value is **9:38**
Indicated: **8:41**
